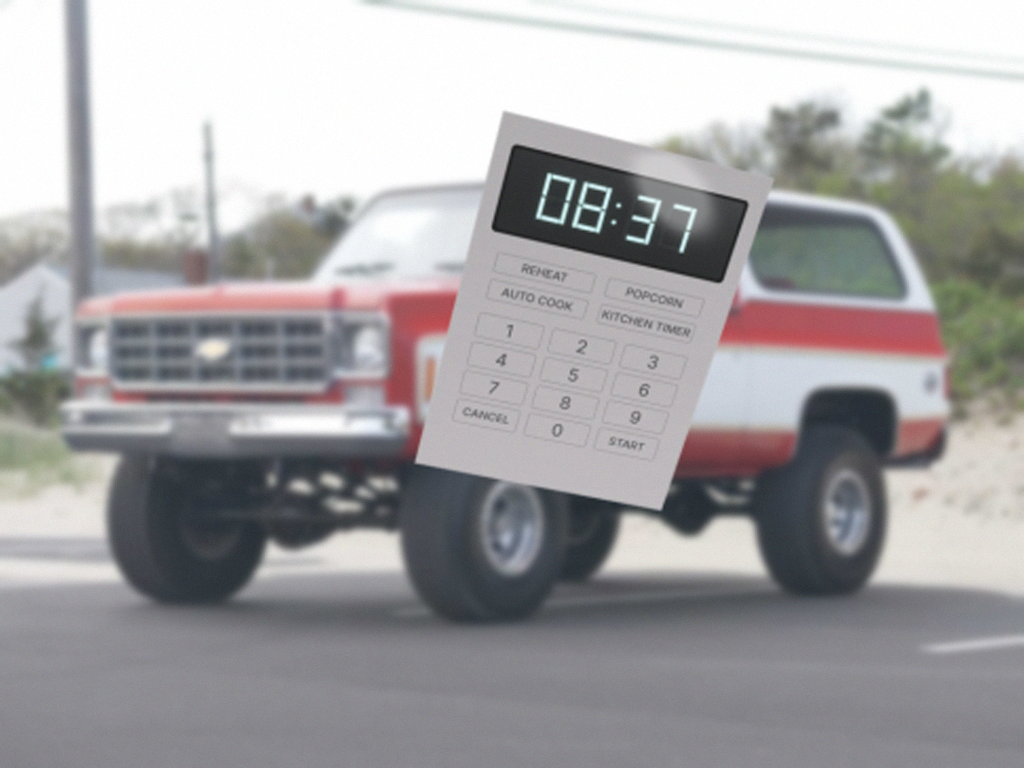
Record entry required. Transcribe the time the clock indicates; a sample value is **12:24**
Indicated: **8:37**
